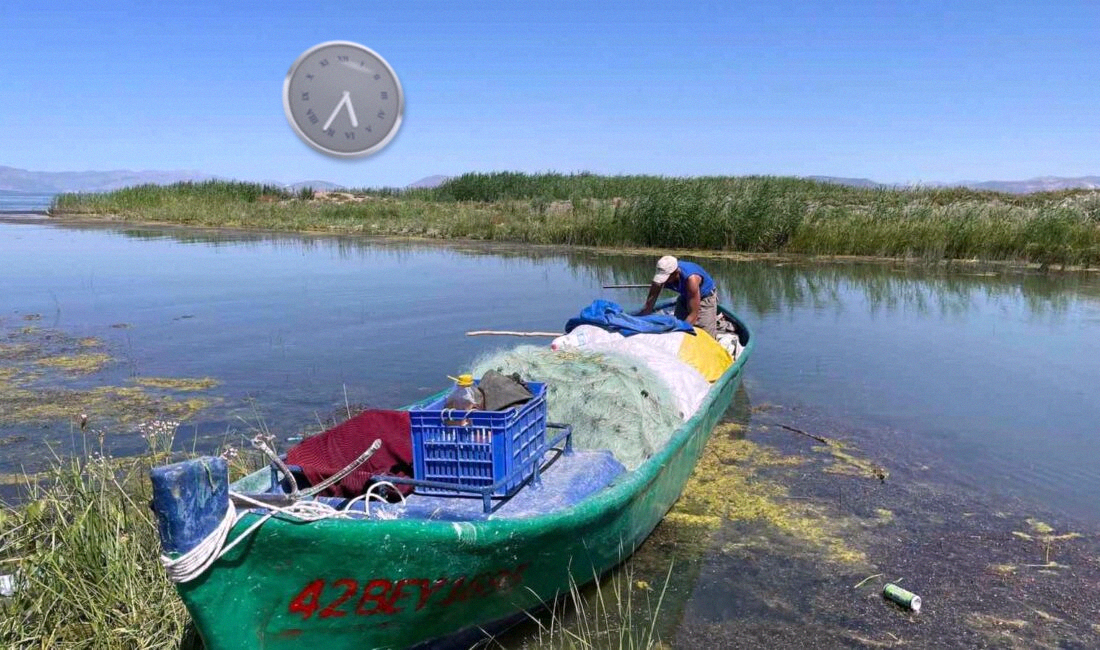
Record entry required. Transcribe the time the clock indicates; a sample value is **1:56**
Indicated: **5:36**
